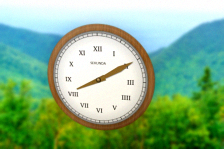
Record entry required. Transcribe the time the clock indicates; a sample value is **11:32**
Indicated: **8:10**
